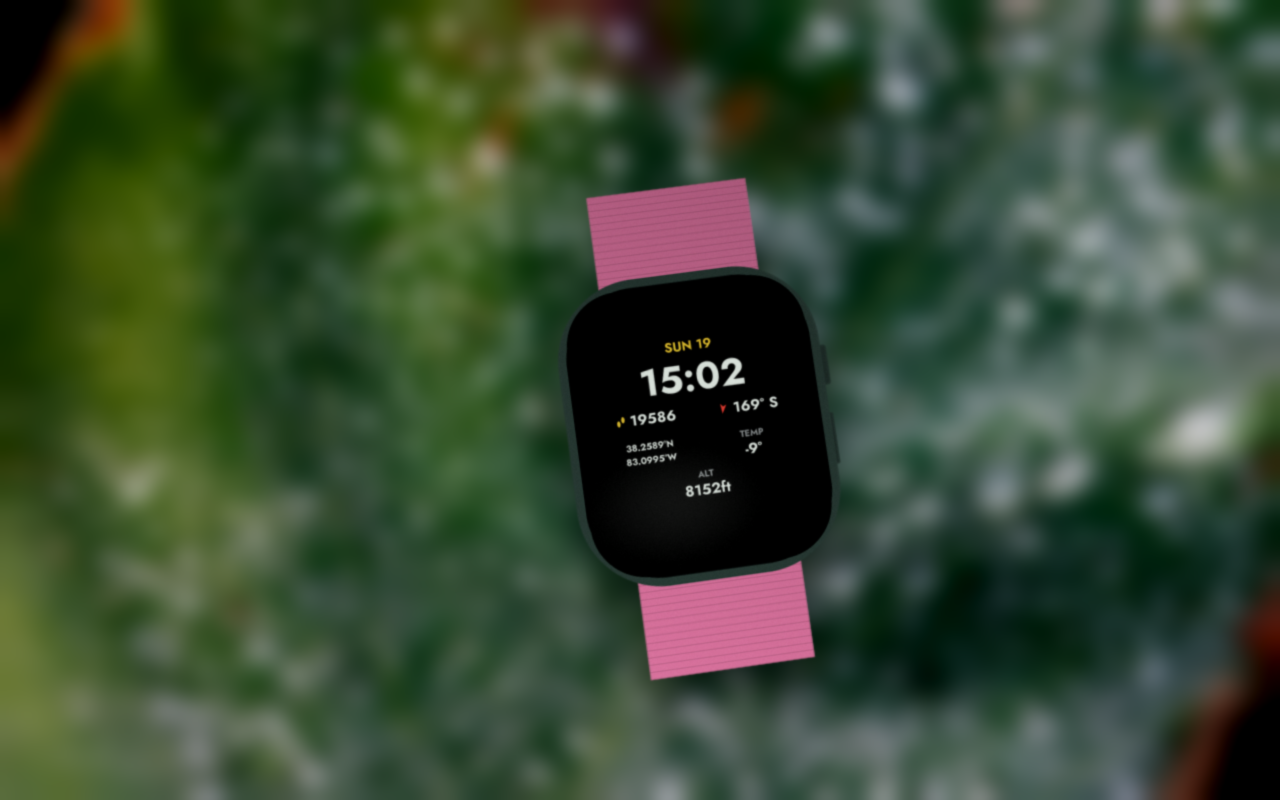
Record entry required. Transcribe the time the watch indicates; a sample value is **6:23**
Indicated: **15:02**
